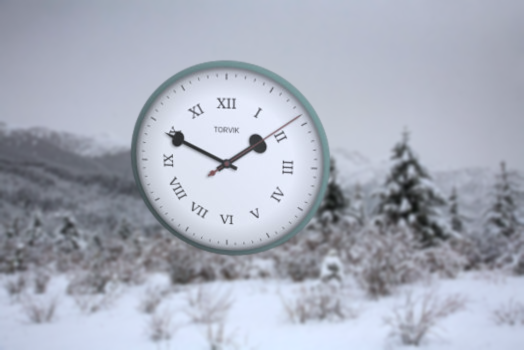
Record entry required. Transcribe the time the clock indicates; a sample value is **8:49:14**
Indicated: **1:49:09**
